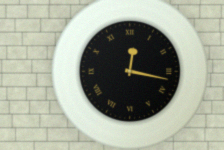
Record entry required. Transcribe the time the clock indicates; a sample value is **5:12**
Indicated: **12:17**
